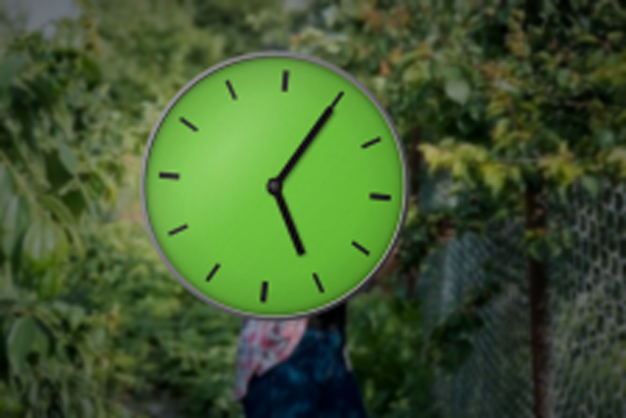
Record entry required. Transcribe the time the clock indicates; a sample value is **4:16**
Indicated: **5:05**
